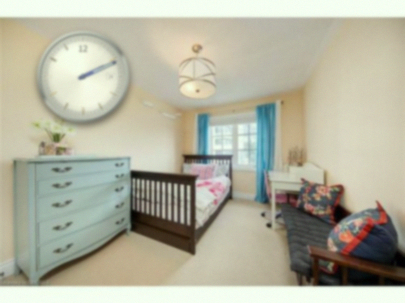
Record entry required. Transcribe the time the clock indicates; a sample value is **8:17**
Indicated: **2:11**
